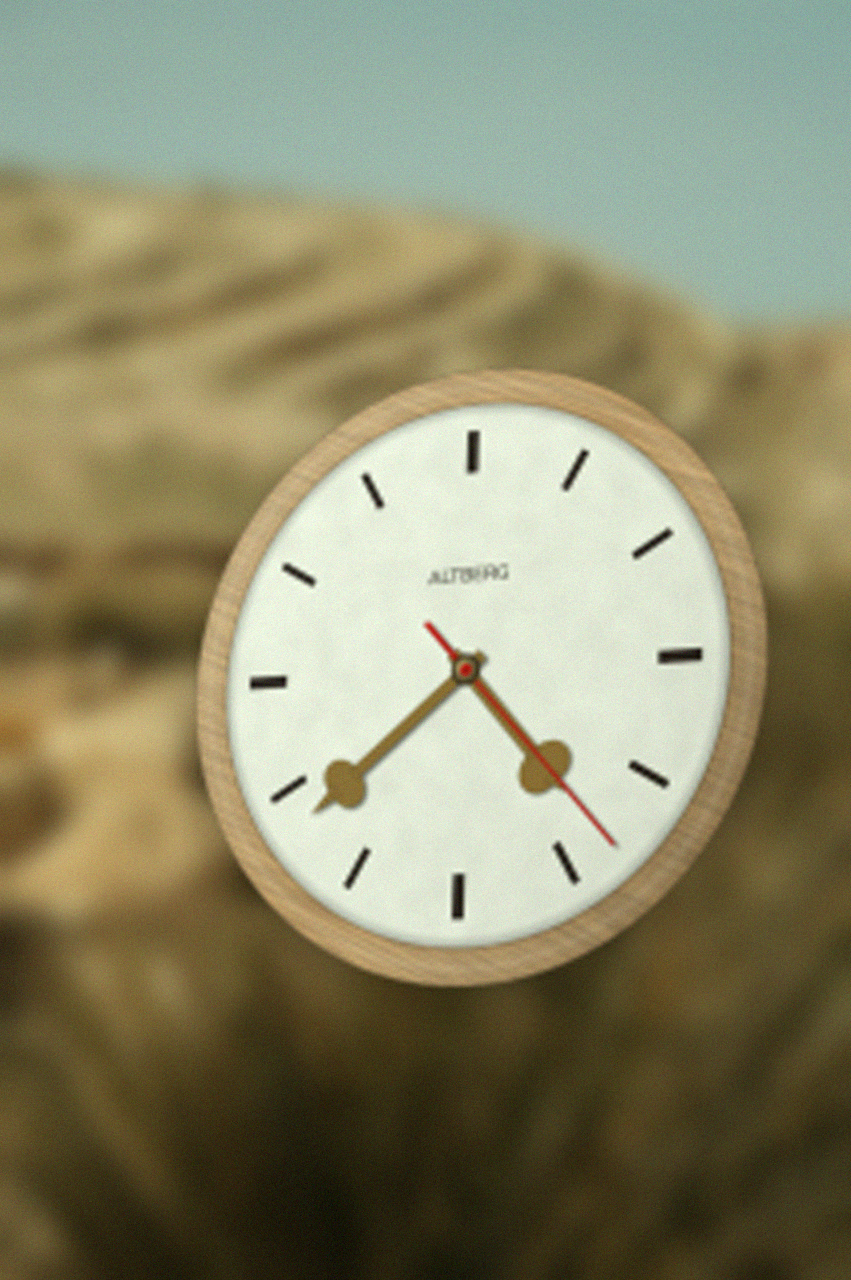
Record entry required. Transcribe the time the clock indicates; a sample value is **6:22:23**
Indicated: **4:38:23**
